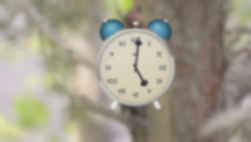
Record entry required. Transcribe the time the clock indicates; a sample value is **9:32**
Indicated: **5:01**
